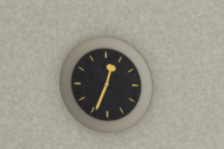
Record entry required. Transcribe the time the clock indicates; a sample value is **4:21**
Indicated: **12:34**
